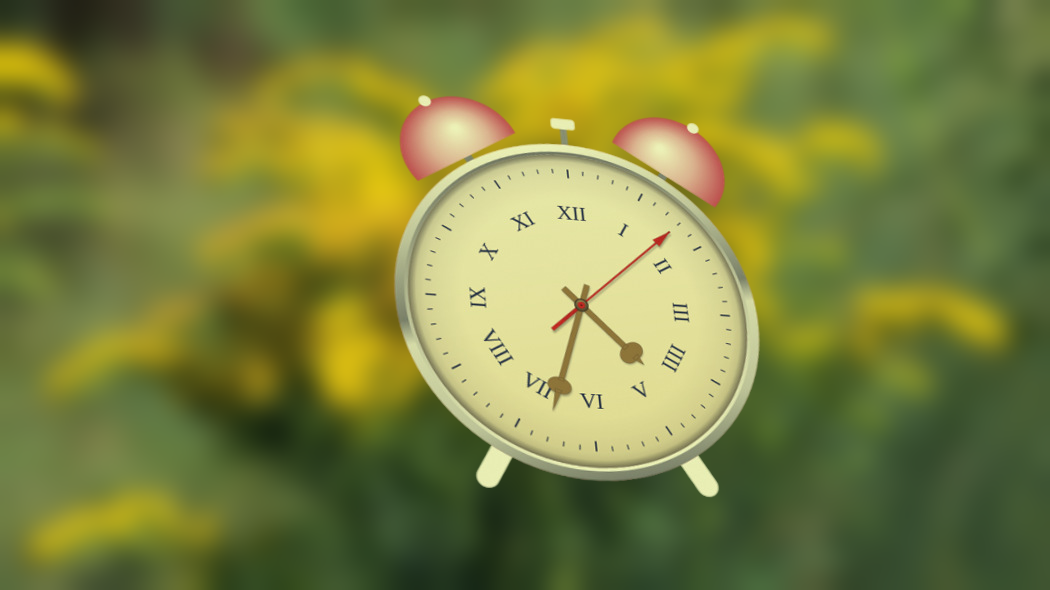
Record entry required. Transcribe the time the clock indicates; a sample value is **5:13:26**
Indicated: **4:33:08**
